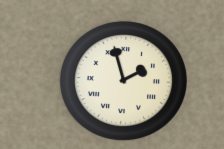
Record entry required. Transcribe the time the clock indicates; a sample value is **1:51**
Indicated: **1:57**
